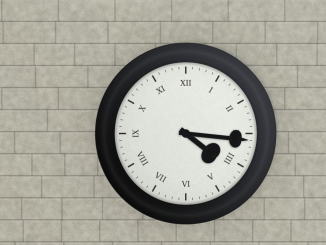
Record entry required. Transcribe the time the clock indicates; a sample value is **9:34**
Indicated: **4:16**
